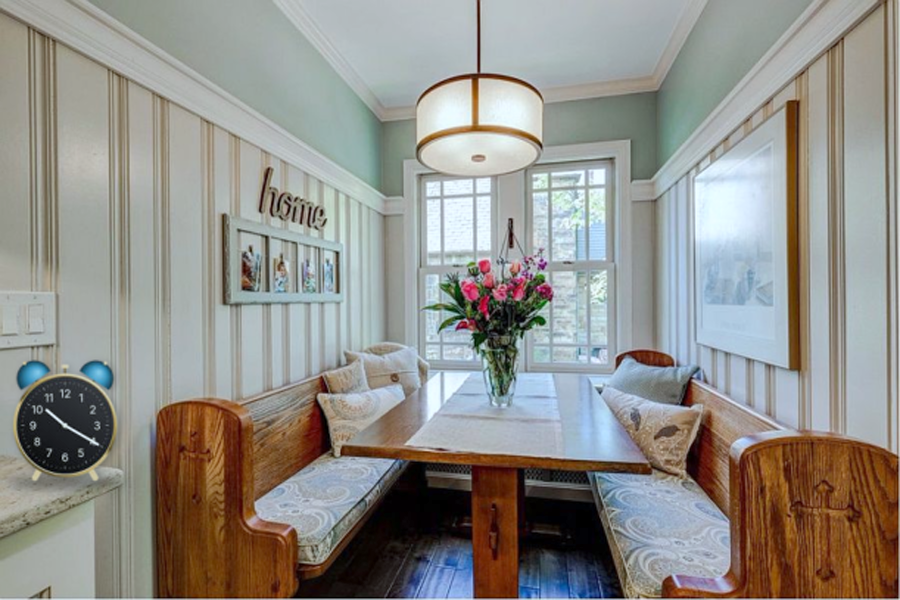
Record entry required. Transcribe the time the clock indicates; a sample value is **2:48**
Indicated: **10:20**
